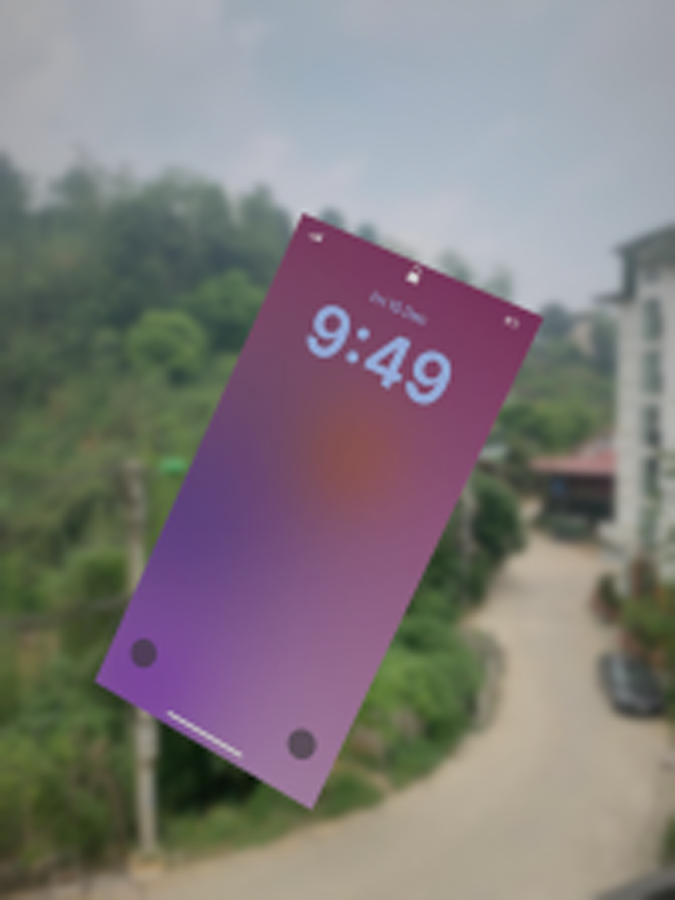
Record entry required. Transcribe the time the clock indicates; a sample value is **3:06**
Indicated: **9:49**
